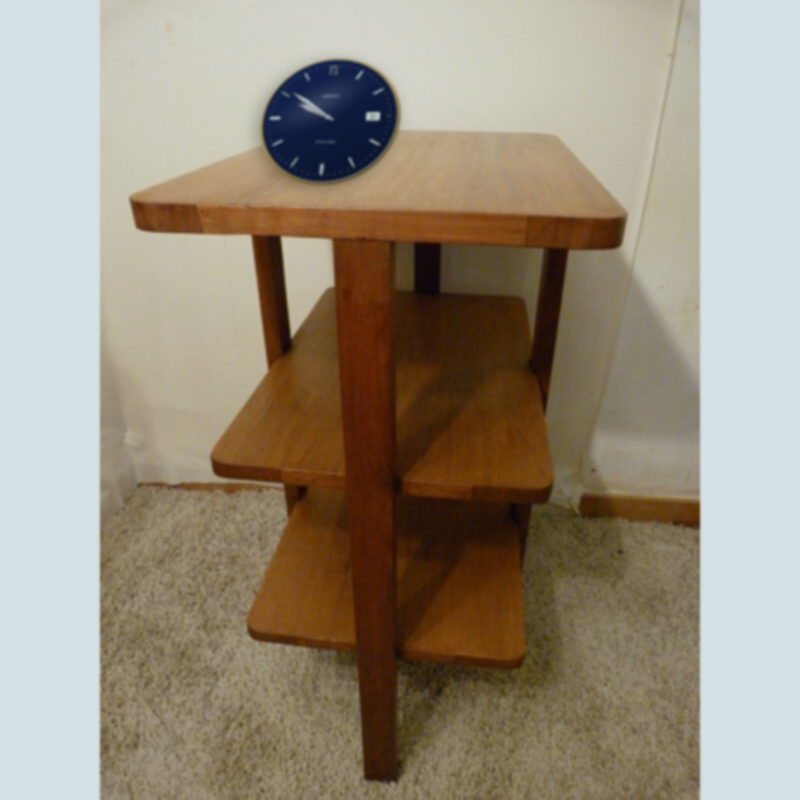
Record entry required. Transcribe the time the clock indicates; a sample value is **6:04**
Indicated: **9:51**
